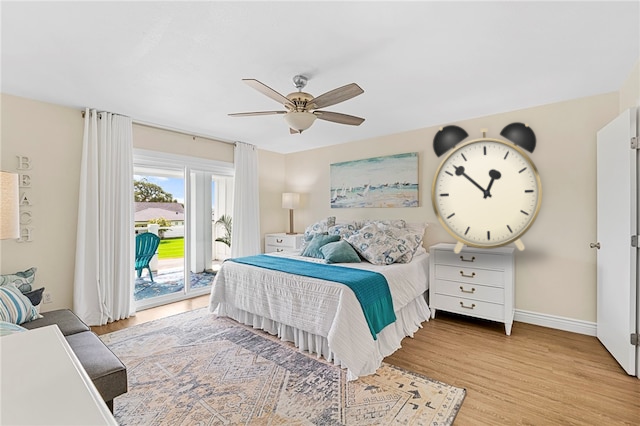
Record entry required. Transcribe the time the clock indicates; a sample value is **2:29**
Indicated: **12:52**
